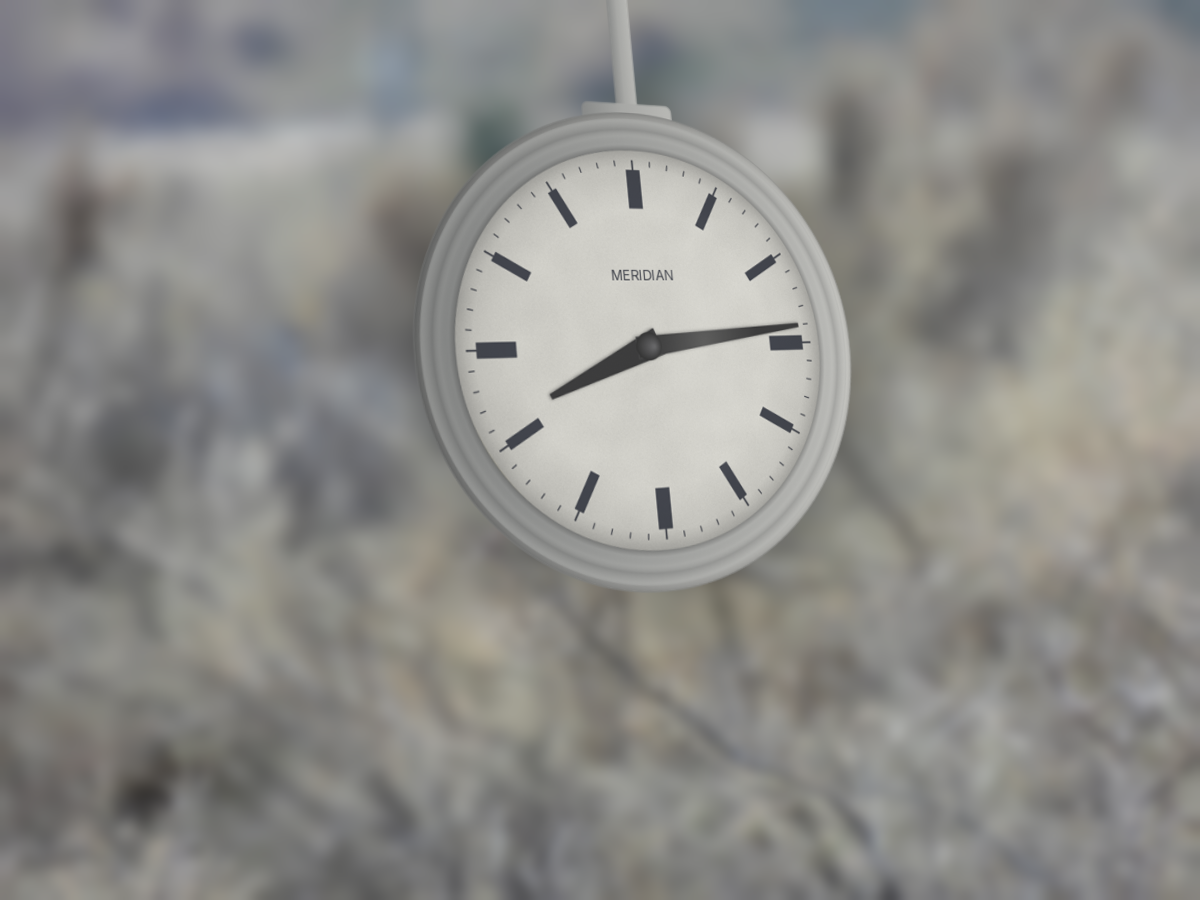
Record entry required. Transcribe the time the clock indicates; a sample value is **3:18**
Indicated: **8:14**
